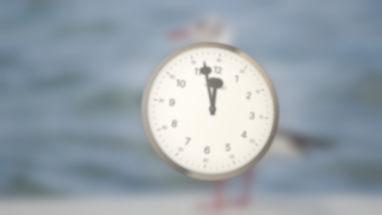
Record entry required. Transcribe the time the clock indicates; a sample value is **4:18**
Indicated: **11:57**
